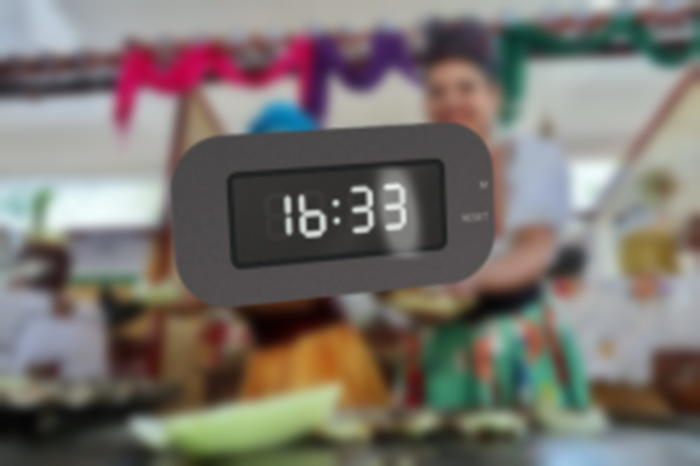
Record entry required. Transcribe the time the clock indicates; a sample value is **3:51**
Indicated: **16:33**
